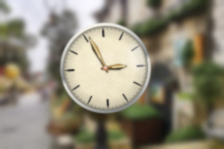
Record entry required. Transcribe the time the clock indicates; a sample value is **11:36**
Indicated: **2:56**
